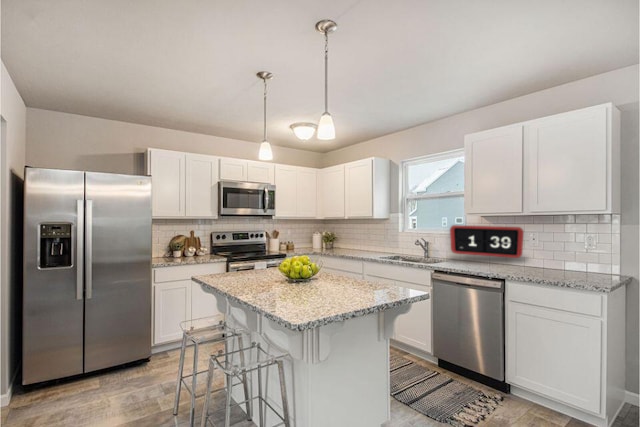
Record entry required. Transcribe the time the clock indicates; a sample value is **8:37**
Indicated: **1:39**
